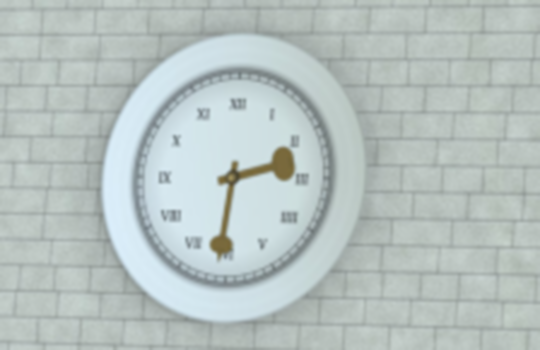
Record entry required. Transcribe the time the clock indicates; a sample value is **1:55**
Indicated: **2:31**
